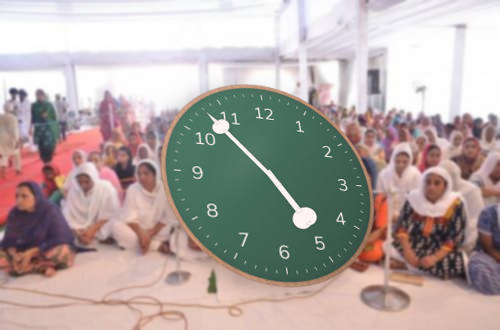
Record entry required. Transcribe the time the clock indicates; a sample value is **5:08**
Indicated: **4:53**
